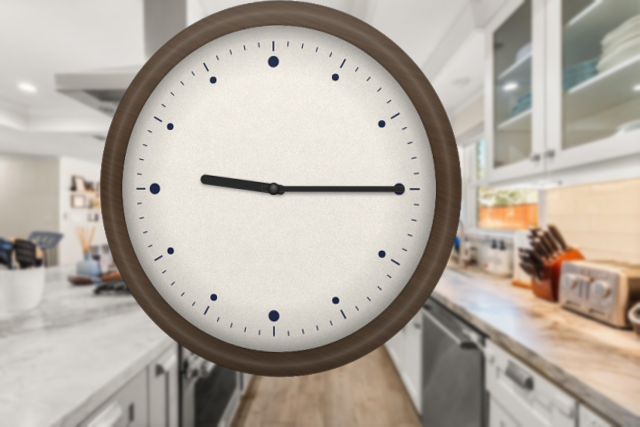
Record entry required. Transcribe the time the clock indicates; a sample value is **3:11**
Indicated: **9:15**
